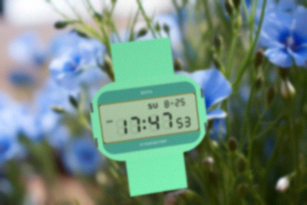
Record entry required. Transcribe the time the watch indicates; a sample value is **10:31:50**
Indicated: **17:47:53**
